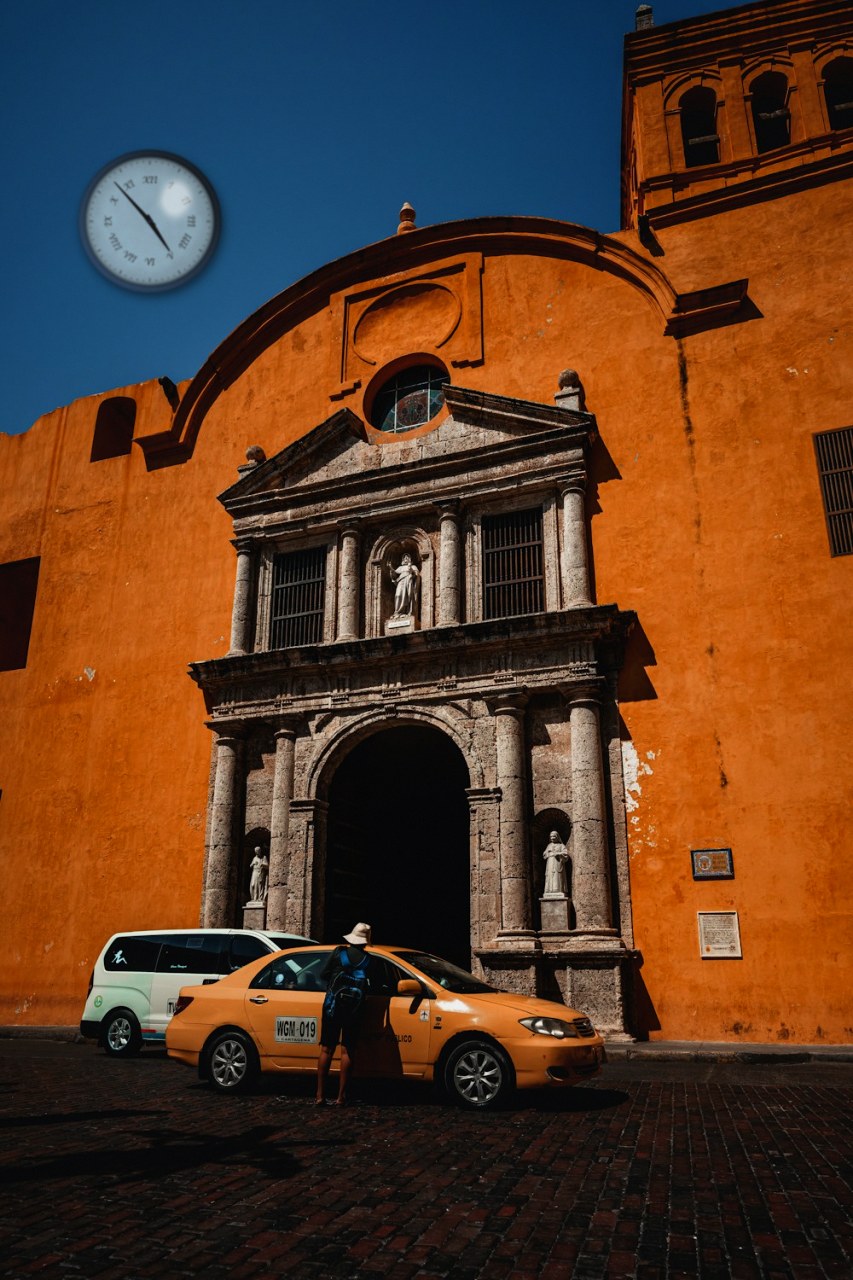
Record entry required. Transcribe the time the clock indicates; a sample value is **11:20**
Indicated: **4:53**
